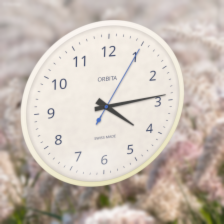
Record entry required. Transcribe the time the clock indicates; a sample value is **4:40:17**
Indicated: **4:14:05**
